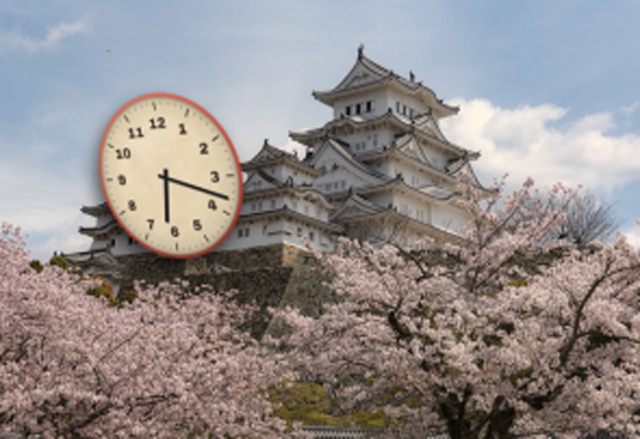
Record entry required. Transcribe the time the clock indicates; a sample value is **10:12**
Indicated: **6:18**
